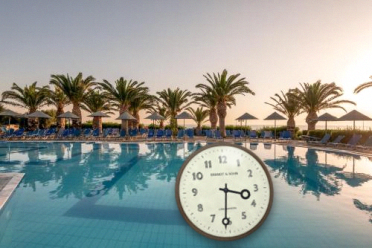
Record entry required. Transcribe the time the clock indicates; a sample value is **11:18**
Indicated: **3:31**
